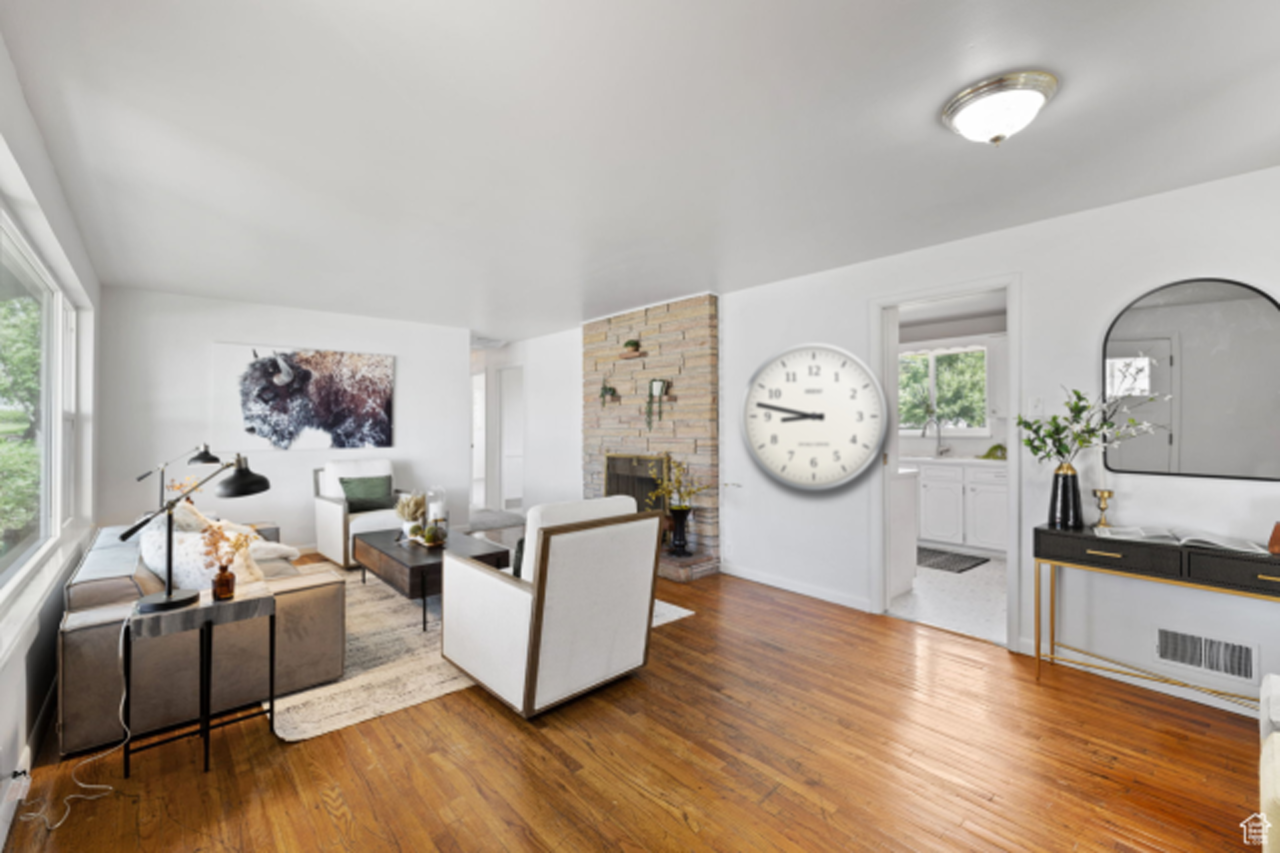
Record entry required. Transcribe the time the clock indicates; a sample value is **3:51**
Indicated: **8:47**
